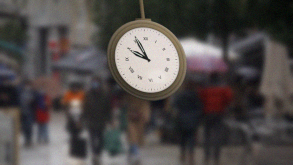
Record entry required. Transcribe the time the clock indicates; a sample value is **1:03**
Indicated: **9:56**
